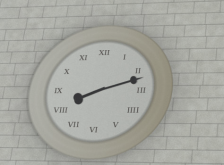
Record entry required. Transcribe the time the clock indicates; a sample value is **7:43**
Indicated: **8:12**
